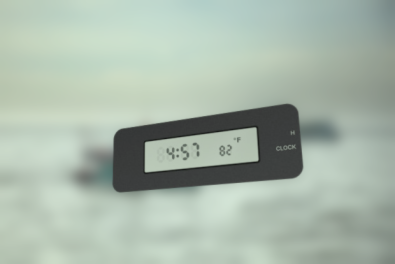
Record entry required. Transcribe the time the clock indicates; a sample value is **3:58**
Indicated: **4:57**
